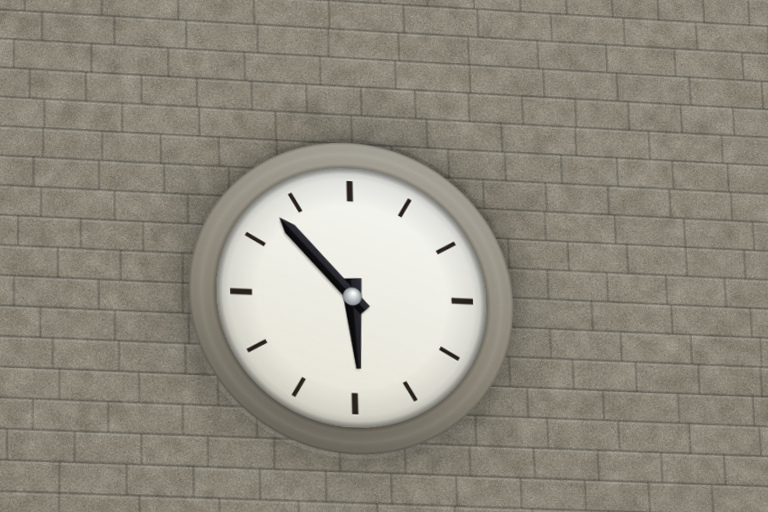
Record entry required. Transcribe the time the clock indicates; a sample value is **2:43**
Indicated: **5:53**
